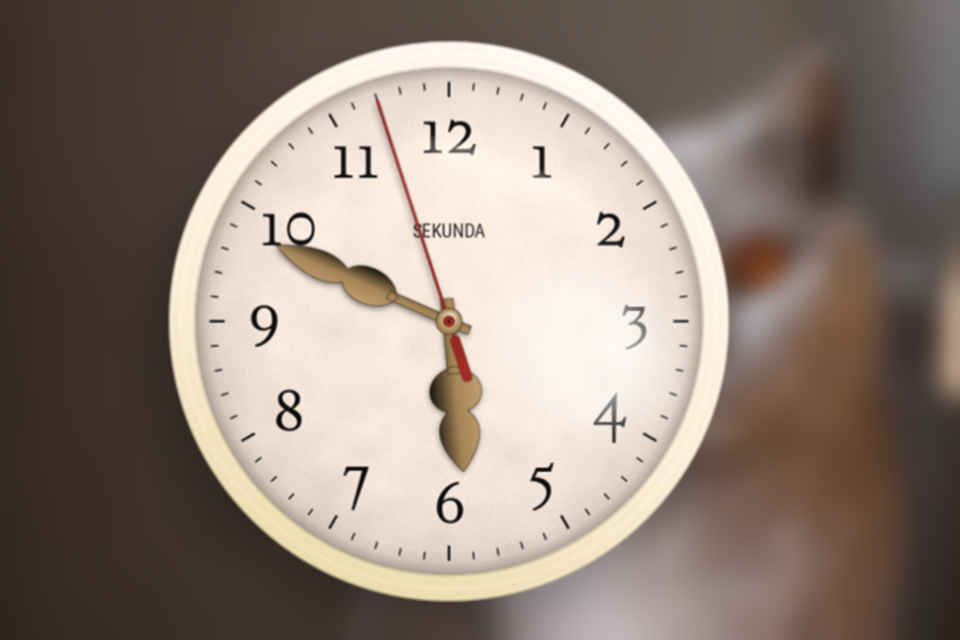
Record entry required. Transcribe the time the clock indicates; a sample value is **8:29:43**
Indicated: **5:48:57**
